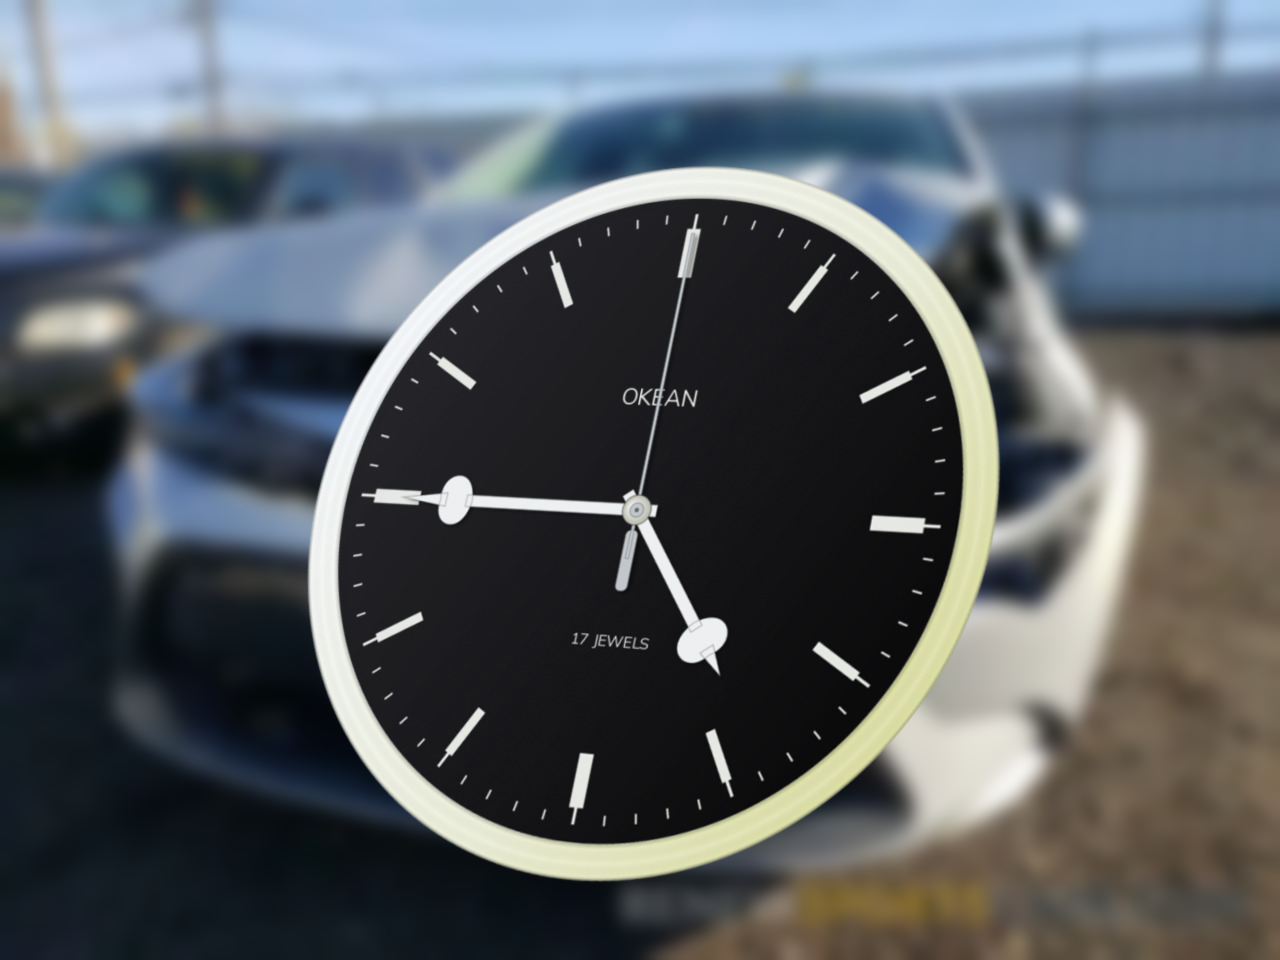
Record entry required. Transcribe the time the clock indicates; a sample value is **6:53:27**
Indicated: **4:45:00**
